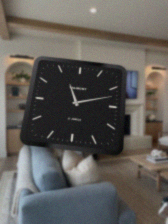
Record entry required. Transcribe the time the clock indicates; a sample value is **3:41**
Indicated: **11:12**
